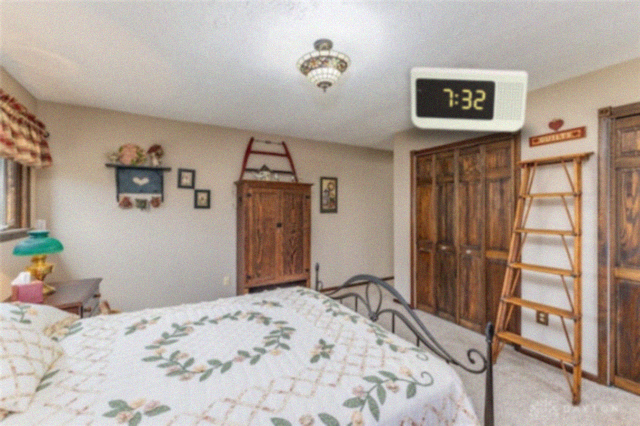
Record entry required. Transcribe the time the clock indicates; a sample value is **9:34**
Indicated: **7:32**
